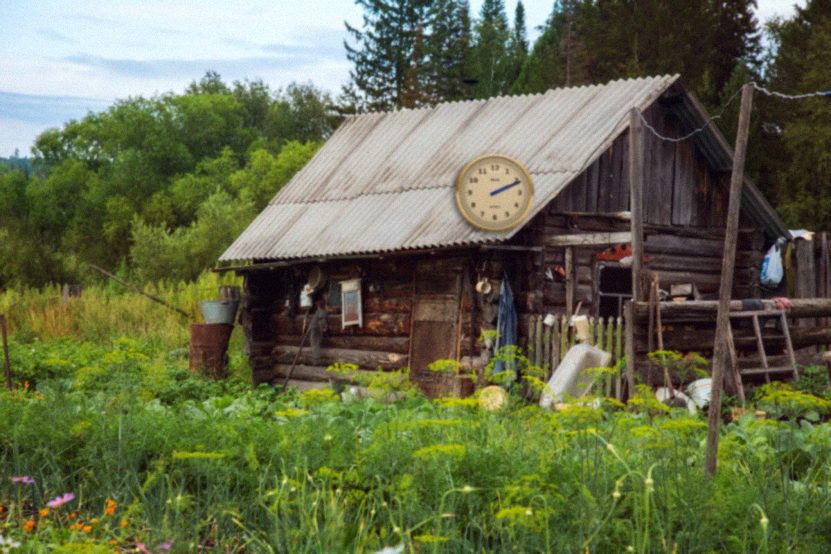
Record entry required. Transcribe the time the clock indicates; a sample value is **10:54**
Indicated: **2:11**
